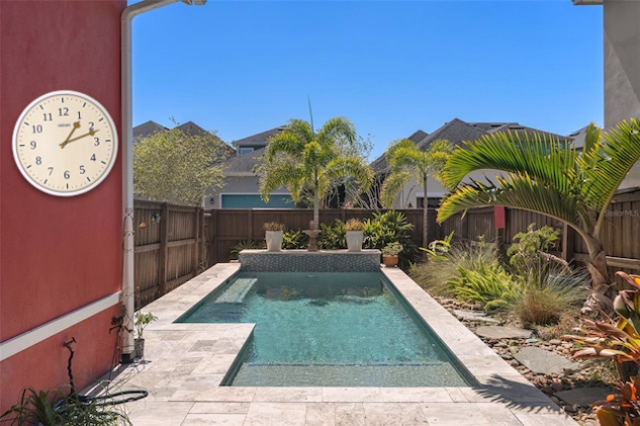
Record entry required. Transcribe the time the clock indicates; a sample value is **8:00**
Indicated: **1:12**
